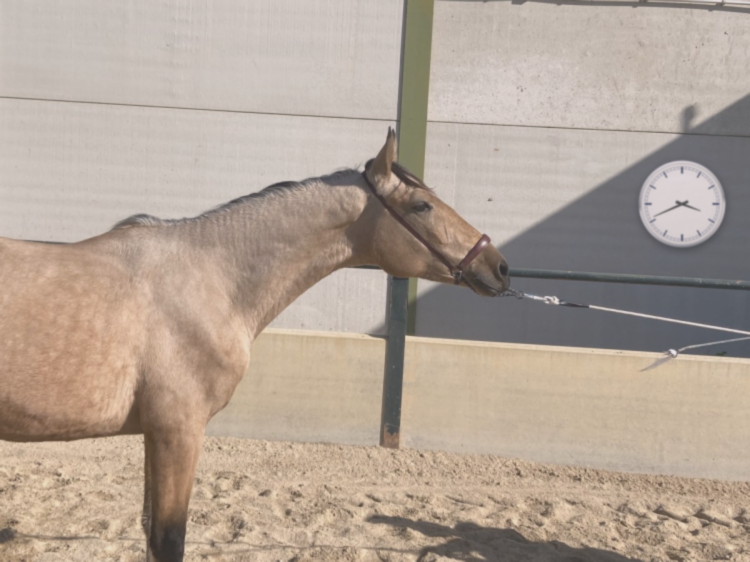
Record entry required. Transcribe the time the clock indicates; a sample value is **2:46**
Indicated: **3:41**
